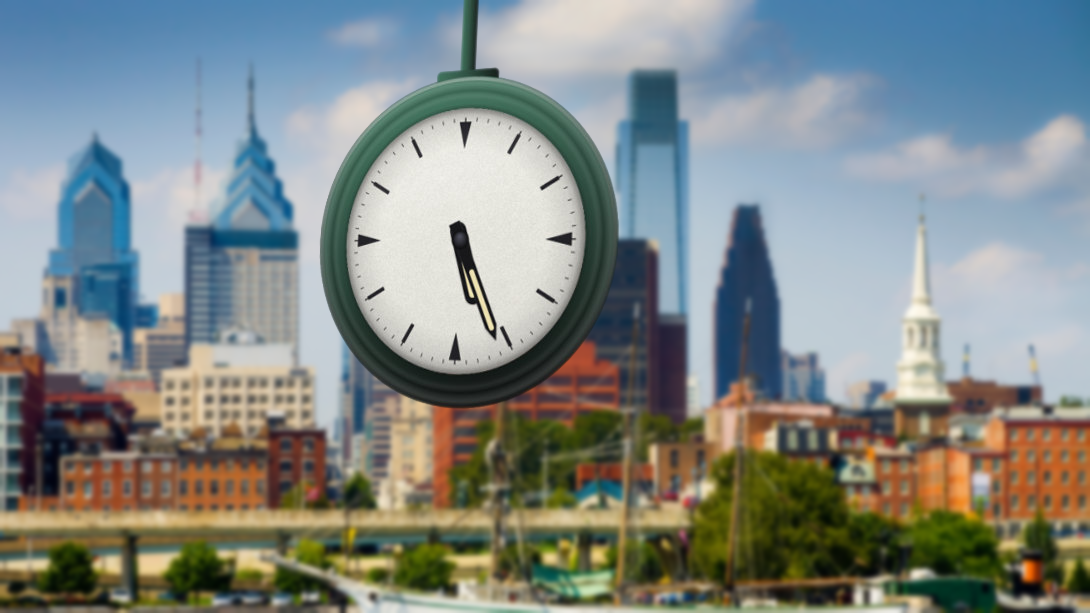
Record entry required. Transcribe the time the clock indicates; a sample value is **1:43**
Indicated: **5:26**
